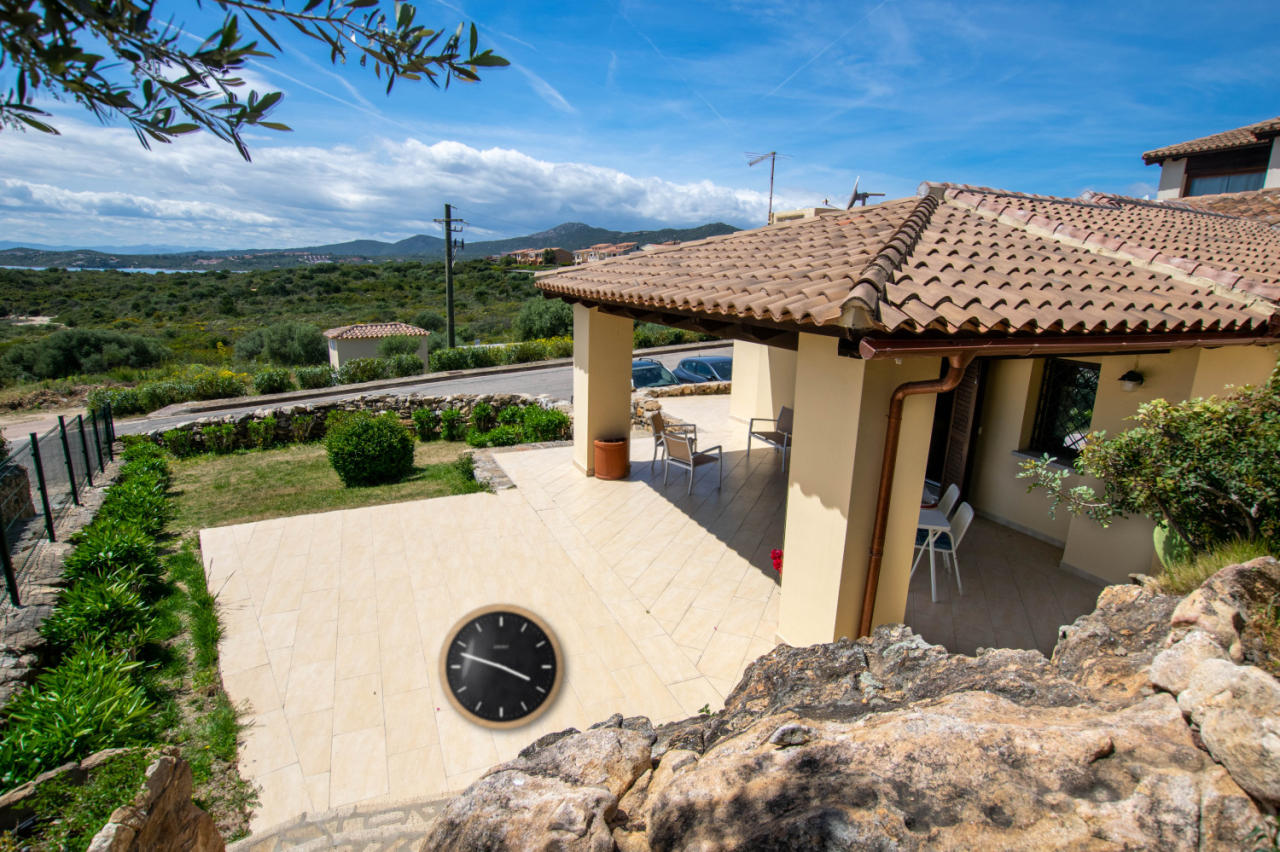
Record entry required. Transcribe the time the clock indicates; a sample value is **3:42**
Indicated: **3:48**
